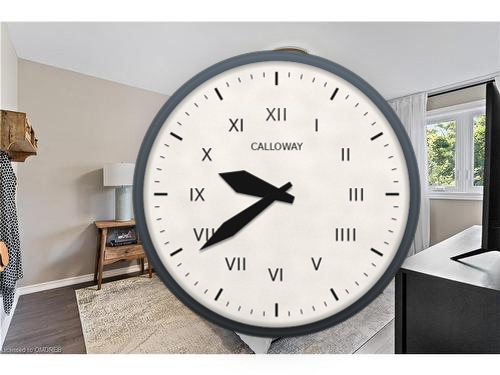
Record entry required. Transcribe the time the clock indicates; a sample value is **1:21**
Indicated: **9:39**
